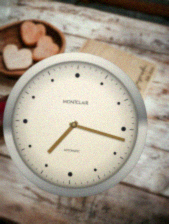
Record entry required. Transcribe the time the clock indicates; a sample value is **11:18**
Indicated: **7:17**
